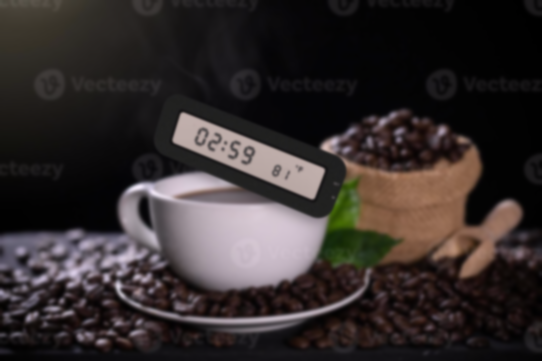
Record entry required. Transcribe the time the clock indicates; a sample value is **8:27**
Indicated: **2:59**
